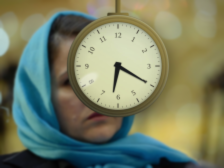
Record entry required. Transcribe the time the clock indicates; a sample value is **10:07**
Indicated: **6:20**
